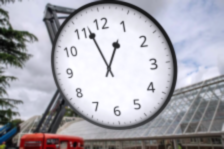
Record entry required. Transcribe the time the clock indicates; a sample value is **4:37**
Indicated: **12:57**
